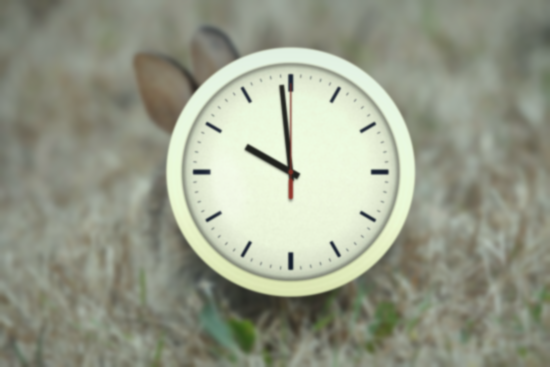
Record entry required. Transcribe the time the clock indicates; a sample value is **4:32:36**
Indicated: **9:59:00**
